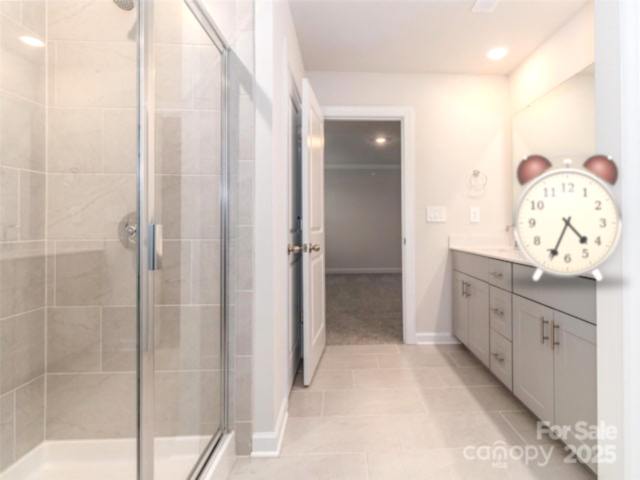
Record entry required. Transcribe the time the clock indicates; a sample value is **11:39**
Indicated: **4:34**
